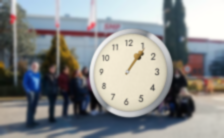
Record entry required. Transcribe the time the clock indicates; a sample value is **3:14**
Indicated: **1:06**
